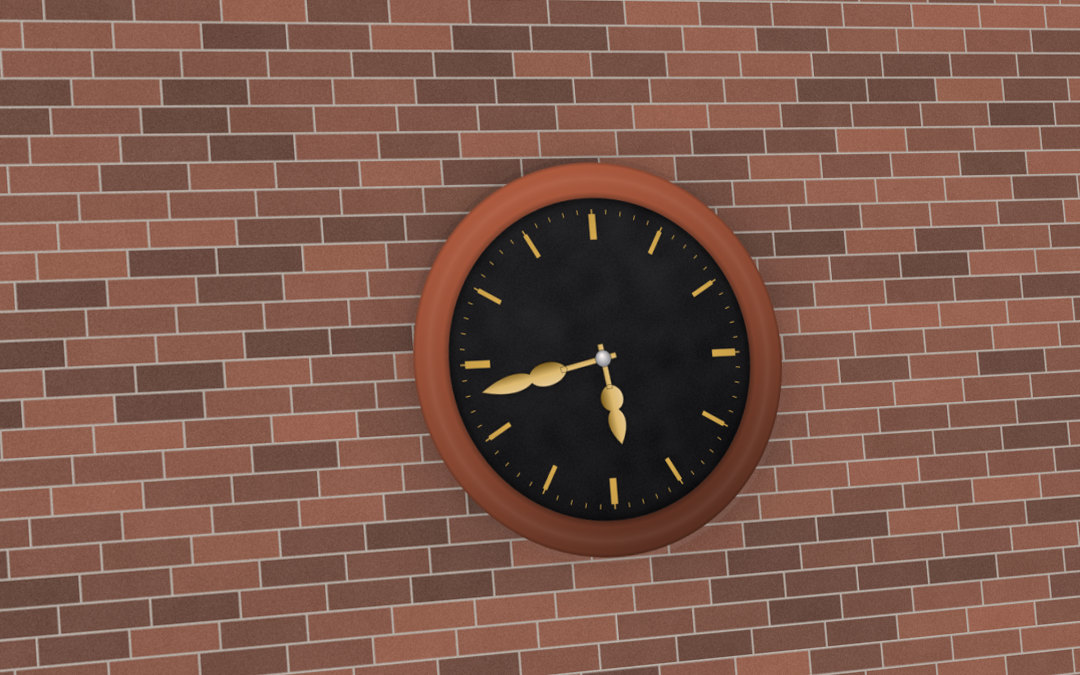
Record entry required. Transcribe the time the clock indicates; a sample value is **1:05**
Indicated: **5:43**
